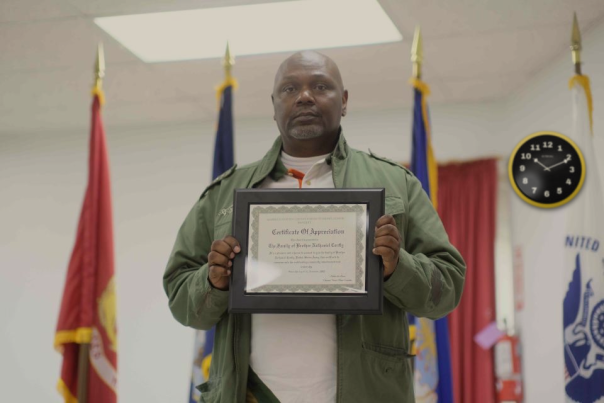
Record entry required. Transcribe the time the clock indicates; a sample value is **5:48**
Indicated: **10:11**
